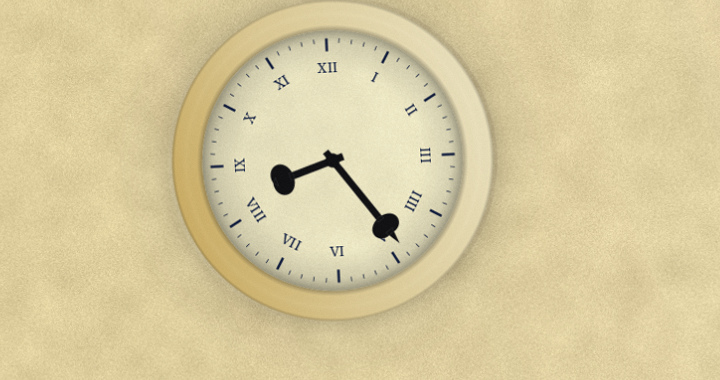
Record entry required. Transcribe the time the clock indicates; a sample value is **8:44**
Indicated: **8:24**
